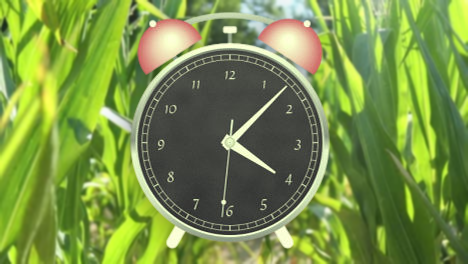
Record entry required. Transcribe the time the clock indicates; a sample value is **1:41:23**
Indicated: **4:07:31**
